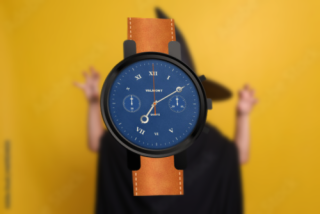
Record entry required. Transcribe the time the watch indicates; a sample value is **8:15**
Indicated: **7:10**
